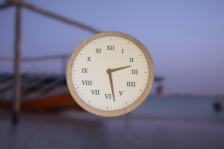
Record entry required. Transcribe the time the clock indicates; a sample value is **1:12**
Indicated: **2:28**
